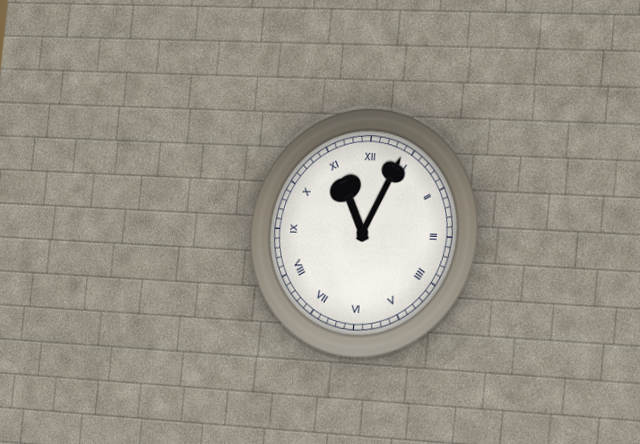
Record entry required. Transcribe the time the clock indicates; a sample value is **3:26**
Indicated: **11:04**
